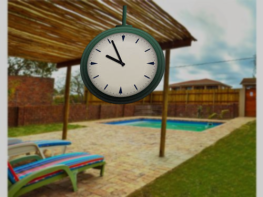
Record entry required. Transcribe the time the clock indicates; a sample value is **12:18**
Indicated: **9:56**
